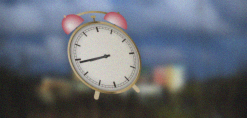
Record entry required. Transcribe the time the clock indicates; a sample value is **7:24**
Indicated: **8:44**
